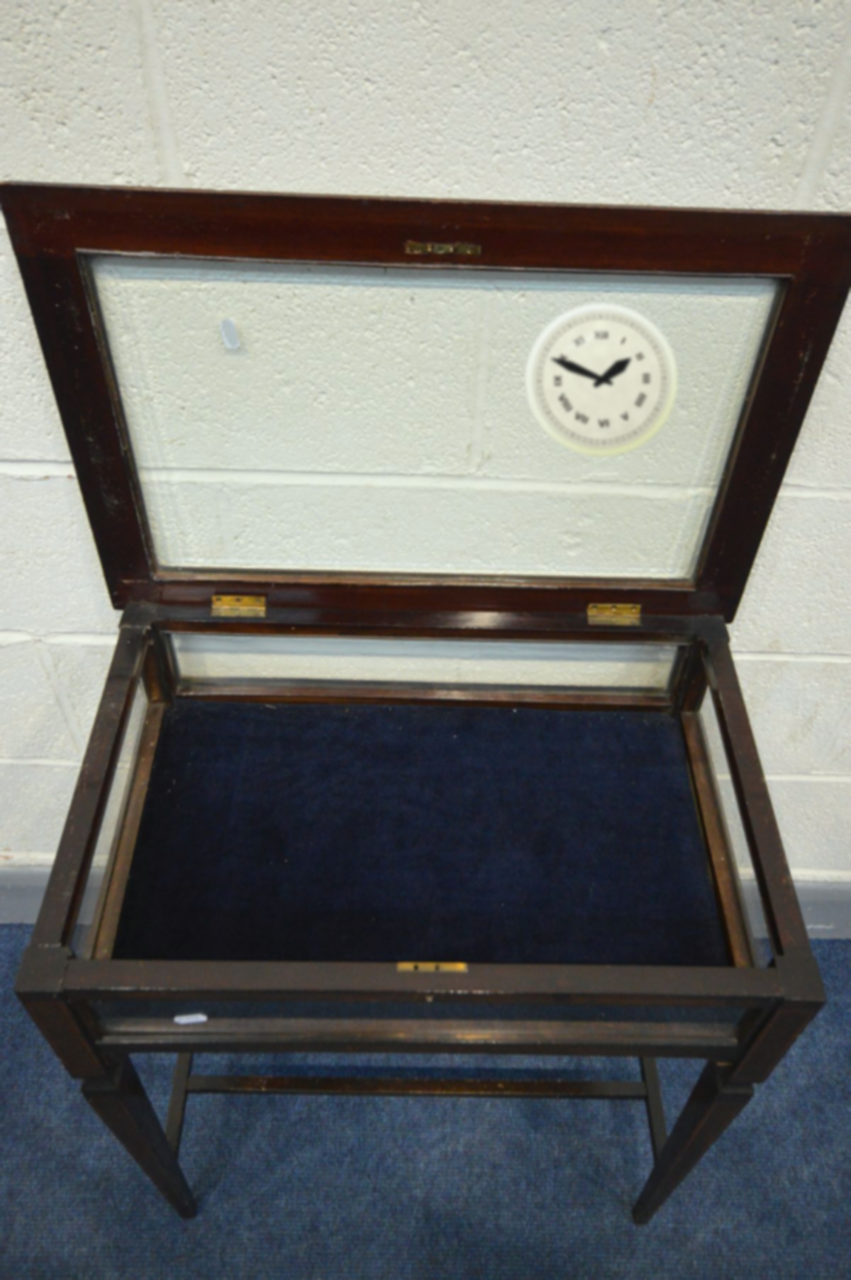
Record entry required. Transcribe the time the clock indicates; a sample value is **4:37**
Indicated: **1:49**
